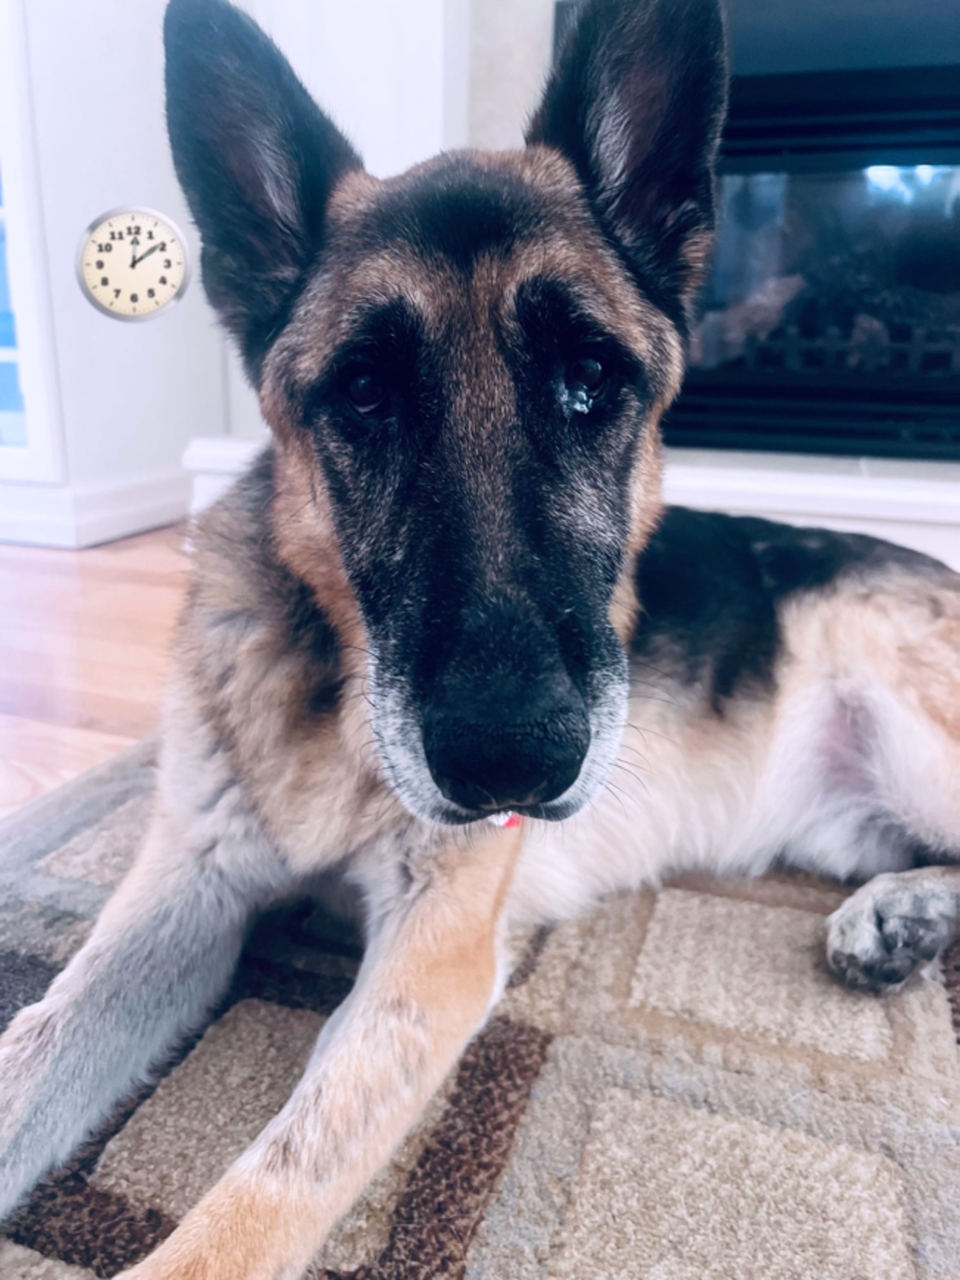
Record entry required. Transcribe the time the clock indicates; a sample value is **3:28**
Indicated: **12:09**
